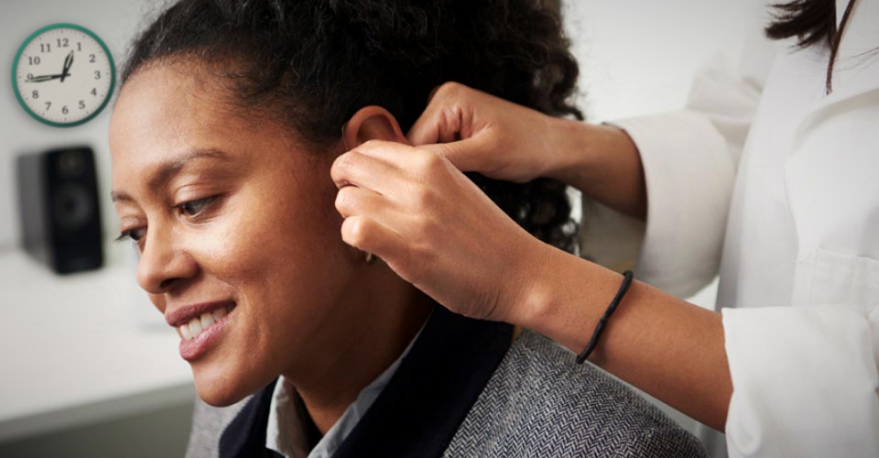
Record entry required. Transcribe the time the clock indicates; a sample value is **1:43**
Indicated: **12:44**
